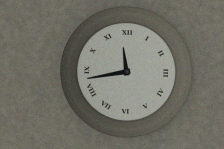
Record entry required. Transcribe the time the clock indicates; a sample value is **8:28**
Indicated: **11:43**
